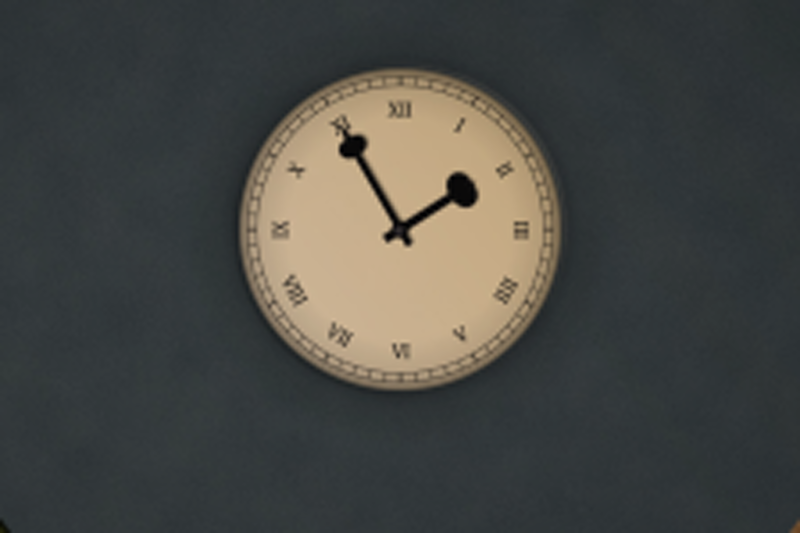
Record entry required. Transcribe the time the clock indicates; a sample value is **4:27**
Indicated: **1:55**
